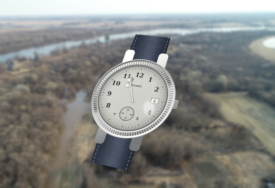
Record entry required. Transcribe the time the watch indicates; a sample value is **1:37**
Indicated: **10:56**
